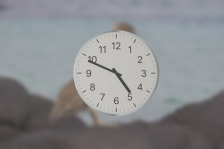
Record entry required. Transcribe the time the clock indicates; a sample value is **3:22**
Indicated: **4:49**
